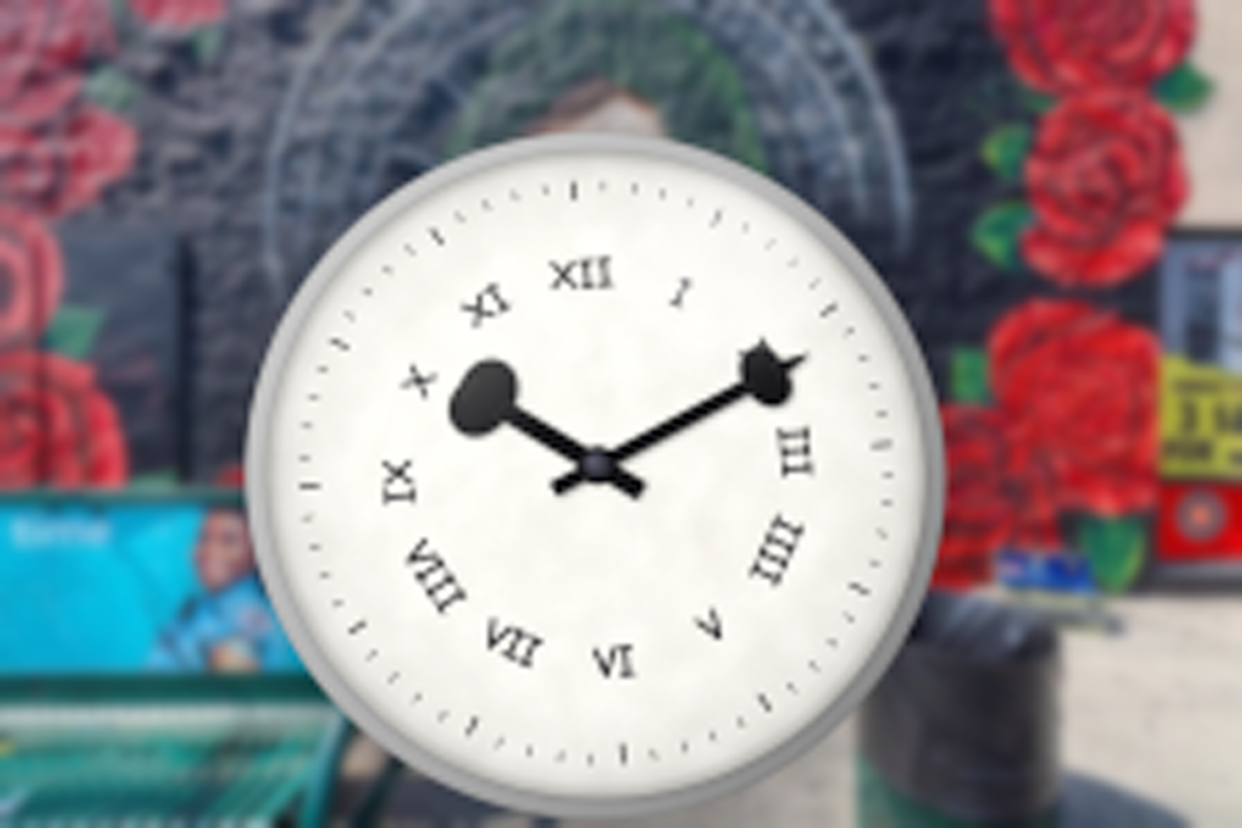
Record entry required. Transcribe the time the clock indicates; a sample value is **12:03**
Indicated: **10:11**
